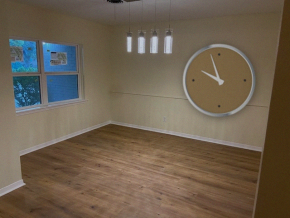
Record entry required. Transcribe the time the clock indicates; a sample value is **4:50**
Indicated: **9:57**
